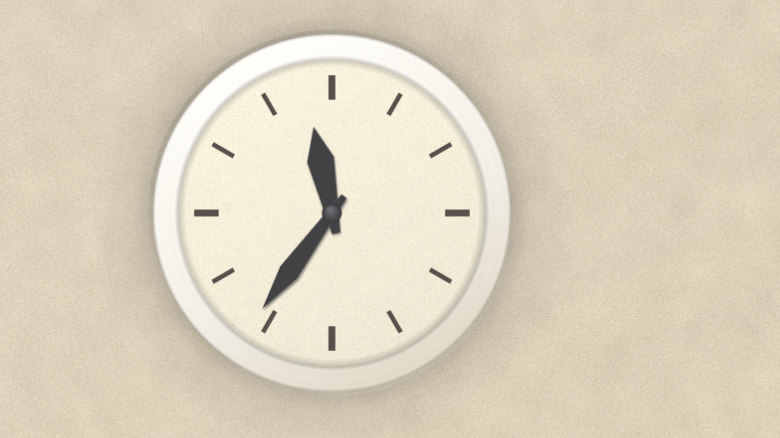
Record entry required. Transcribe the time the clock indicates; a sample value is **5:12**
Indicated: **11:36**
